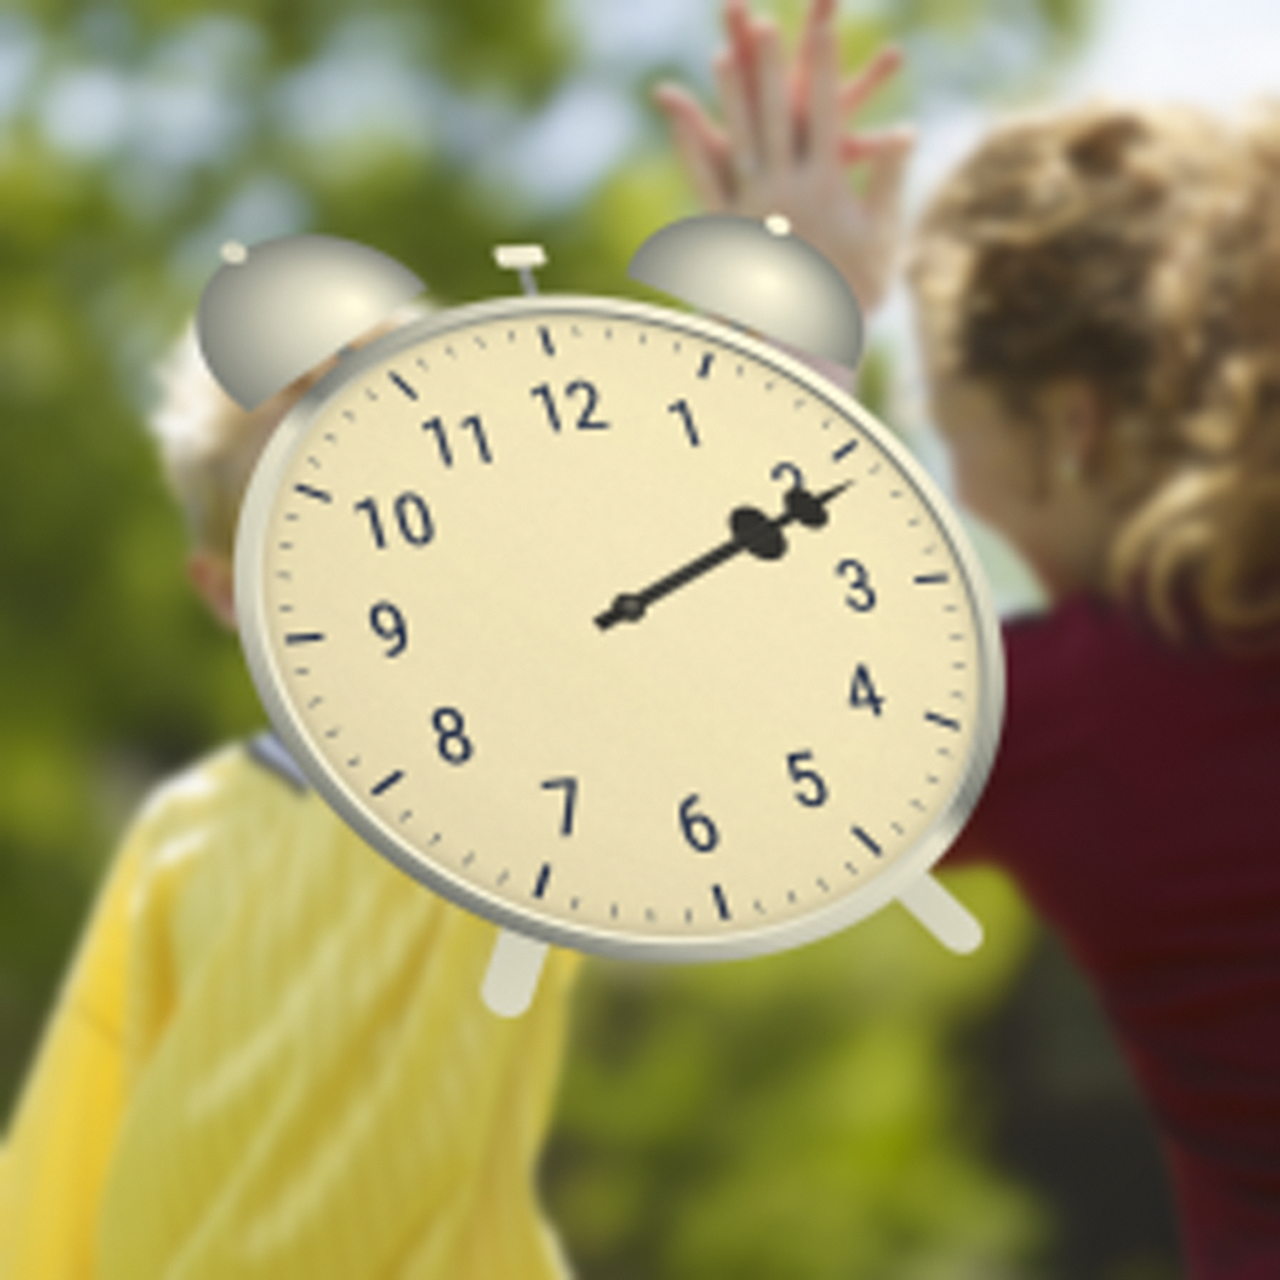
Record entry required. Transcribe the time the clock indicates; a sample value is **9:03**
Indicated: **2:11**
